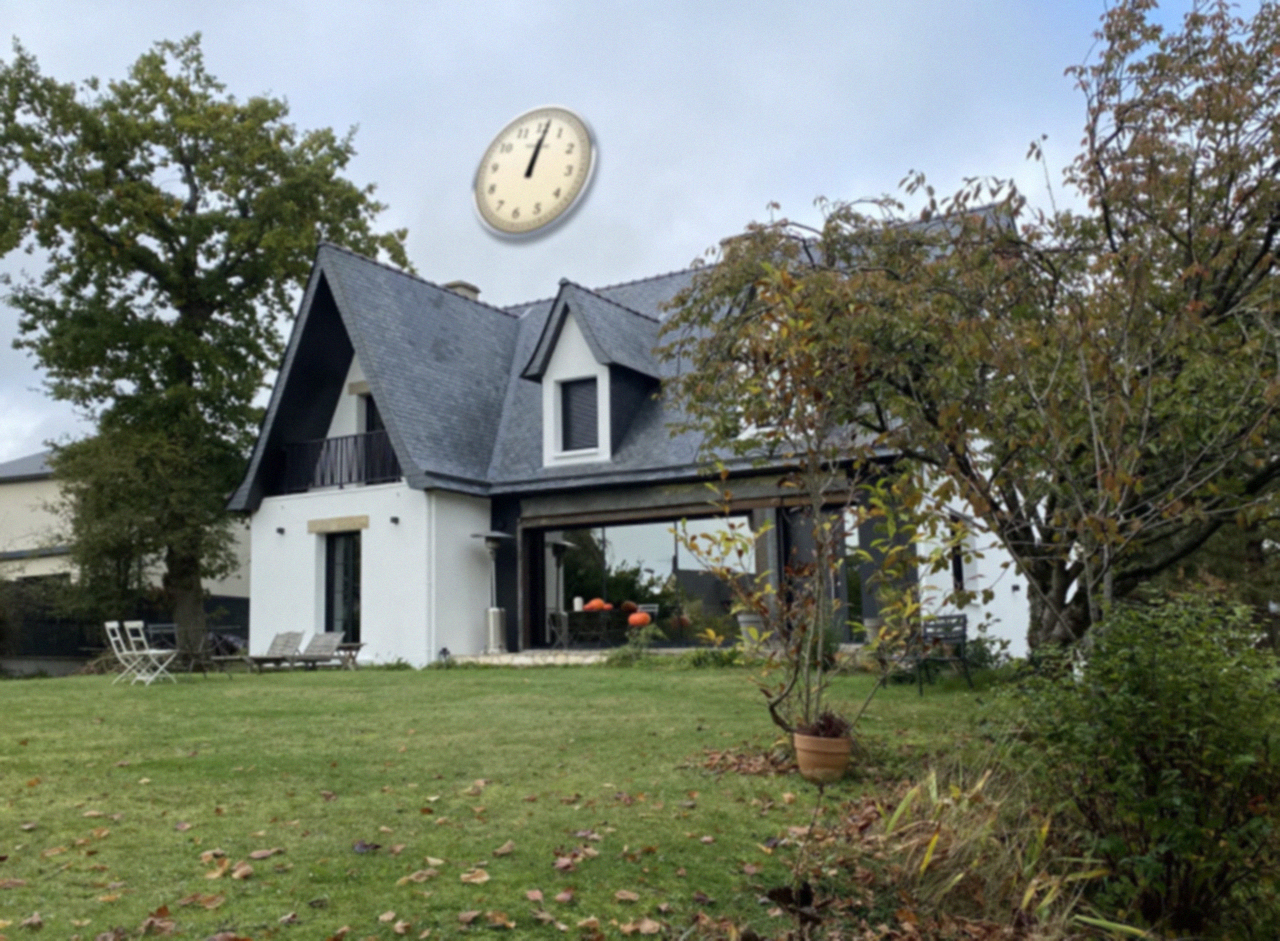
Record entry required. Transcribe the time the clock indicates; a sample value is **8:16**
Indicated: **12:01**
